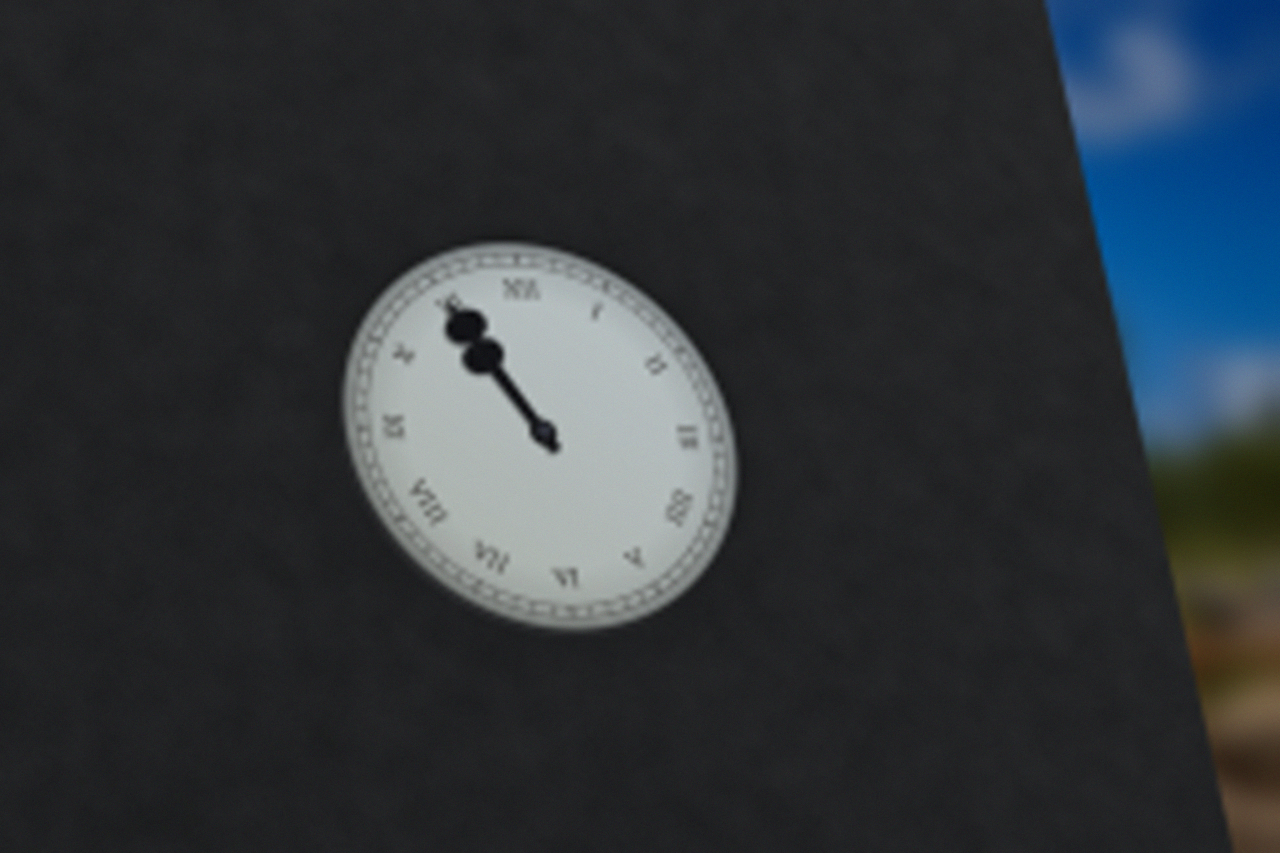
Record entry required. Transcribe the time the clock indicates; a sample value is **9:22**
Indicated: **10:55**
